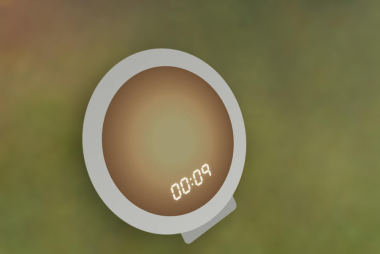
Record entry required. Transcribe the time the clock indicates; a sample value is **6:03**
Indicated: **0:09**
